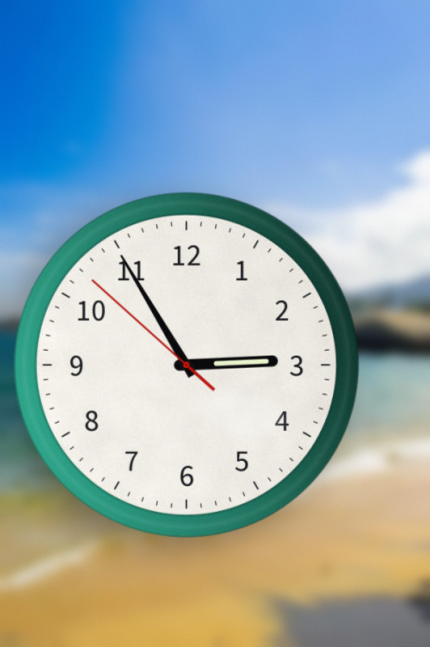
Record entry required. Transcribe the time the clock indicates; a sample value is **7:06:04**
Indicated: **2:54:52**
